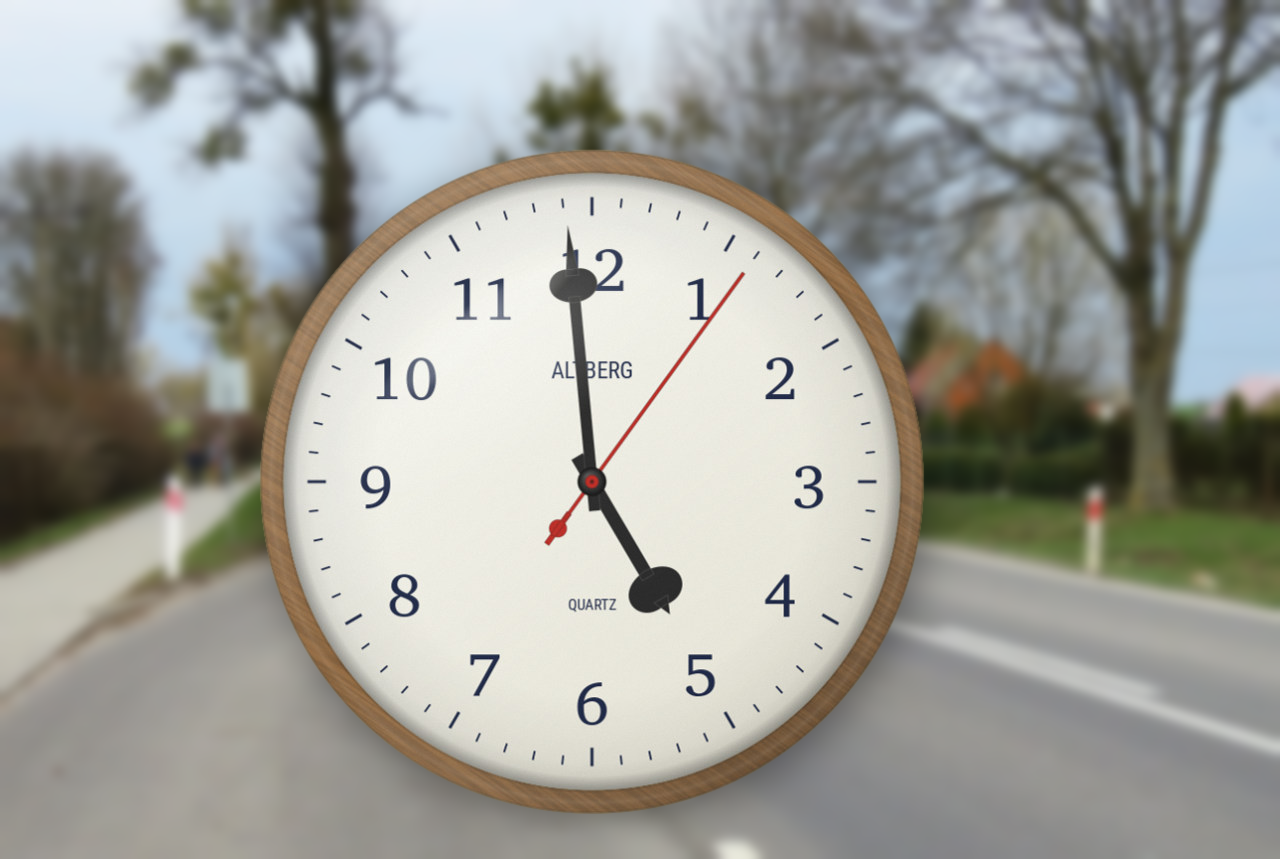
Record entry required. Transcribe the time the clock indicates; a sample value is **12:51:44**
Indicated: **4:59:06**
